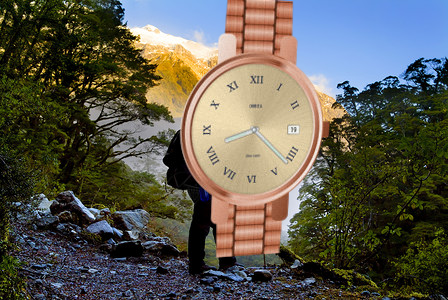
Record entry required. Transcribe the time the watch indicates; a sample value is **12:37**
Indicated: **8:22**
